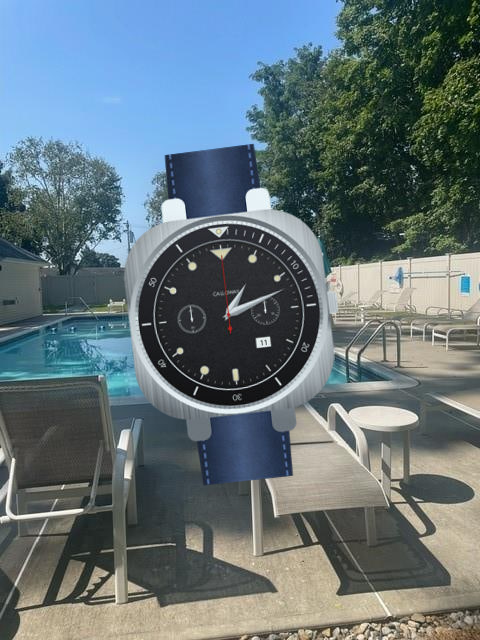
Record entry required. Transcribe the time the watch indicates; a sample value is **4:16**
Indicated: **1:12**
